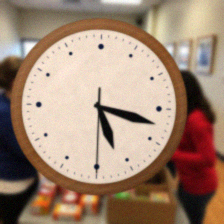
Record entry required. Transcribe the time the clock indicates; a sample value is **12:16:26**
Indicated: **5:17:30**
